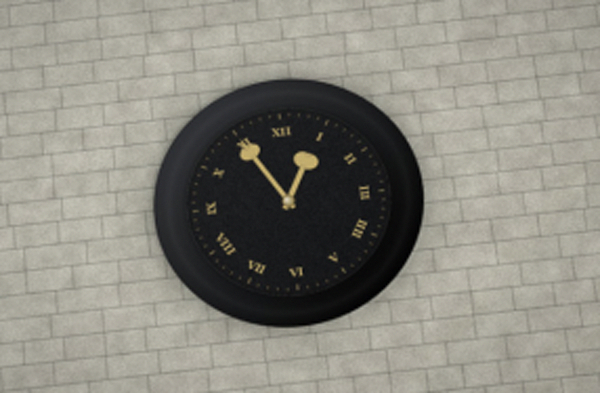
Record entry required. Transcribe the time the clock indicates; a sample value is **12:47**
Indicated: **12:55**
